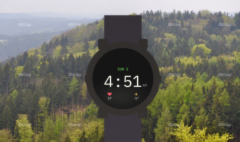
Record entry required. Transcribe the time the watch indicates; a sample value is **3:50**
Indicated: **4:51**
